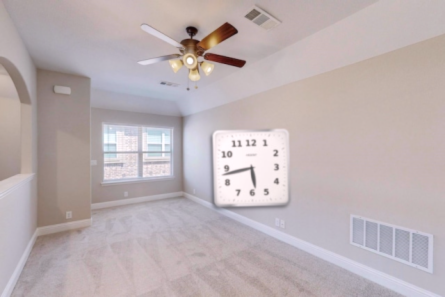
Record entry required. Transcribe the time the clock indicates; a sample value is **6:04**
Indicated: **5:43**
